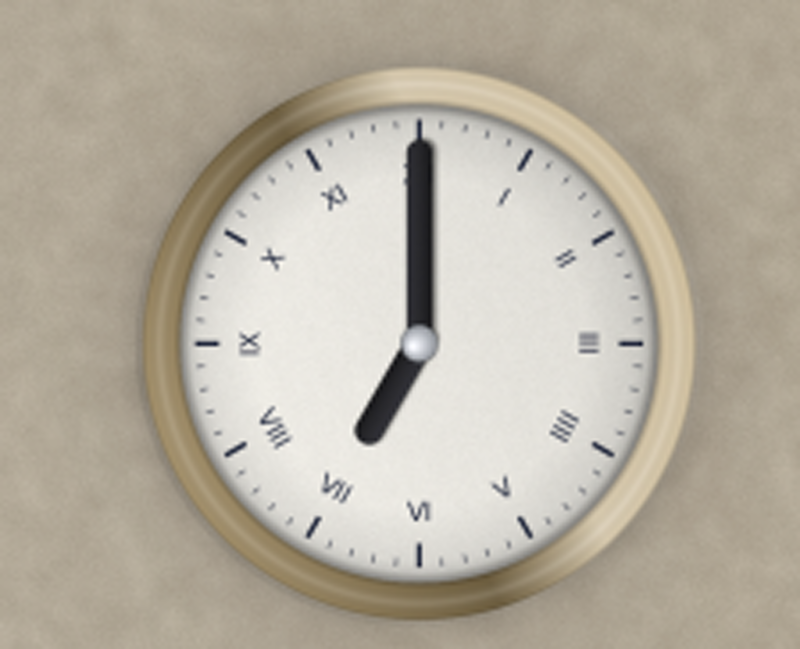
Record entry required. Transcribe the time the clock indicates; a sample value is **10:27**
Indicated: **7:00**
